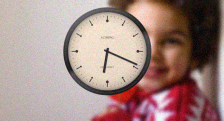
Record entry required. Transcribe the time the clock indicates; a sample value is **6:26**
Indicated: **6:19**
